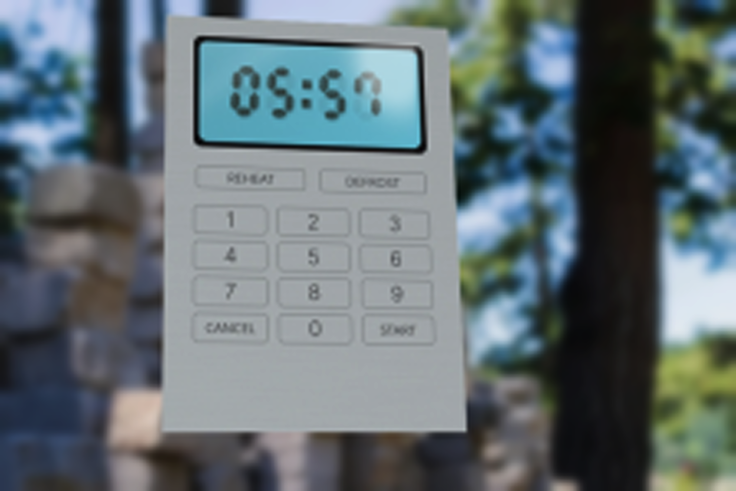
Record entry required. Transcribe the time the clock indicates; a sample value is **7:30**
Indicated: **5:57**
